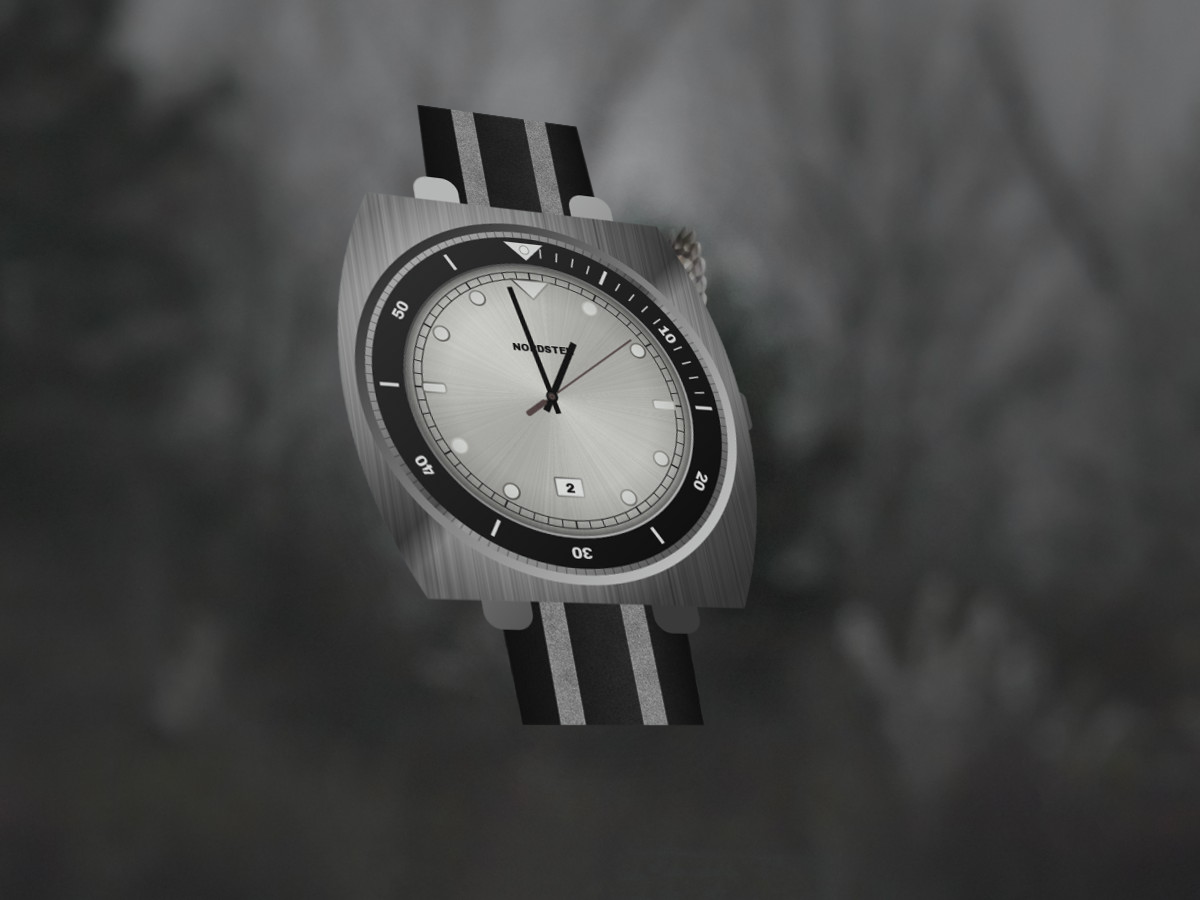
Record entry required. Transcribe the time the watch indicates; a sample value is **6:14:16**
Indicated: **12:58:09**
